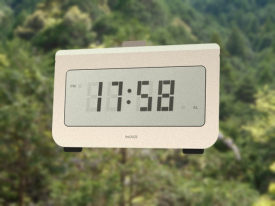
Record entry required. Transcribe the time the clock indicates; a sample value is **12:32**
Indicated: **17:58**
